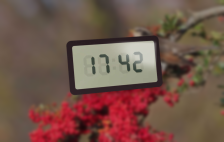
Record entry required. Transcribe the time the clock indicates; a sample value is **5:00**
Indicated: **17:42**
